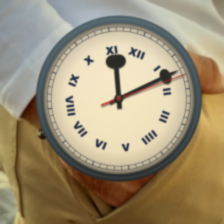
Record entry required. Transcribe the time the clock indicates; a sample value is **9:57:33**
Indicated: **11:07:08**
